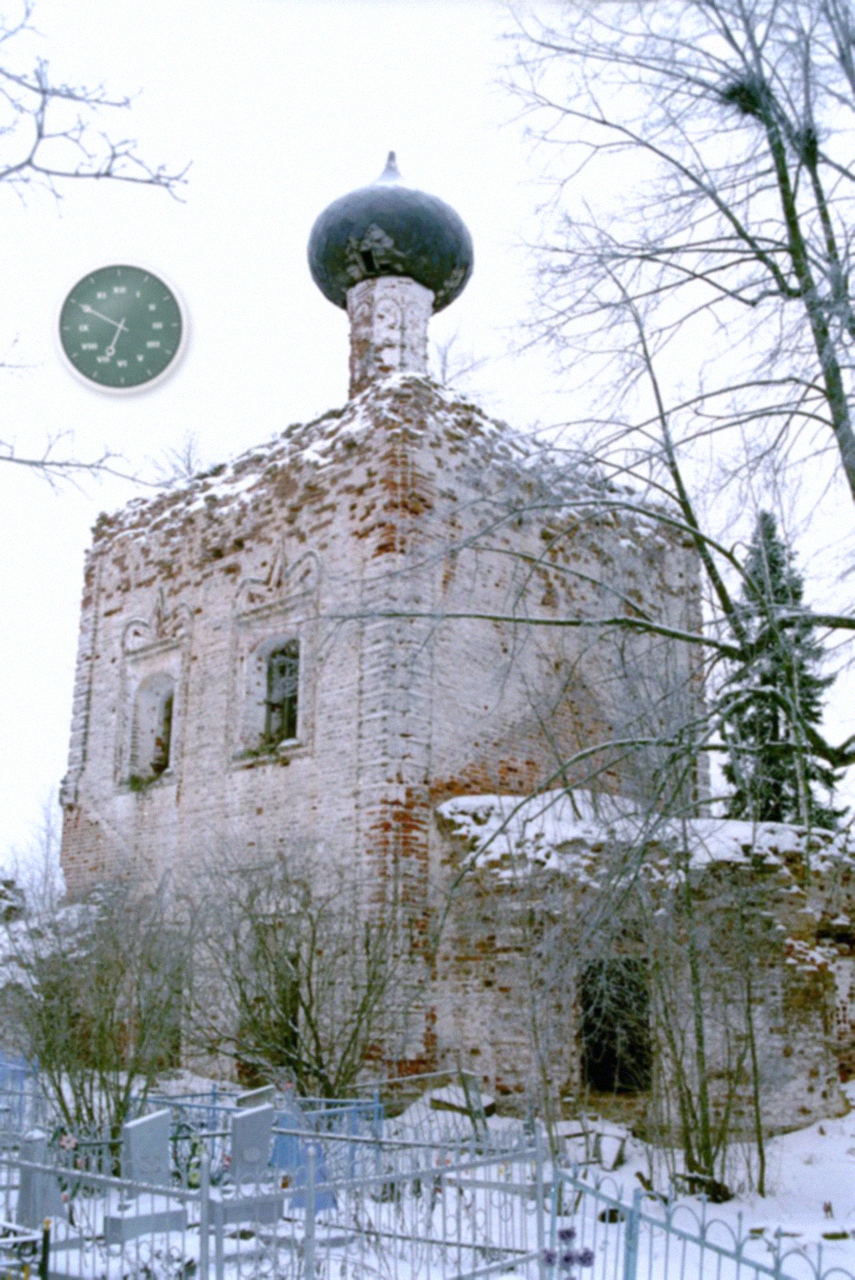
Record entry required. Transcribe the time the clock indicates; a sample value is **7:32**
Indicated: **6:50**
